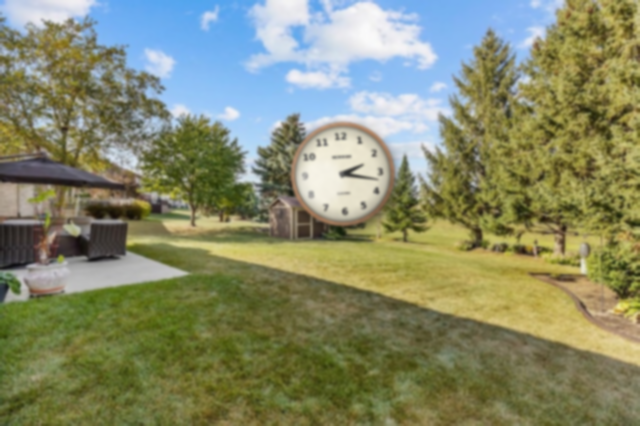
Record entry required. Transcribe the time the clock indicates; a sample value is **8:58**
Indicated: **2:17**
